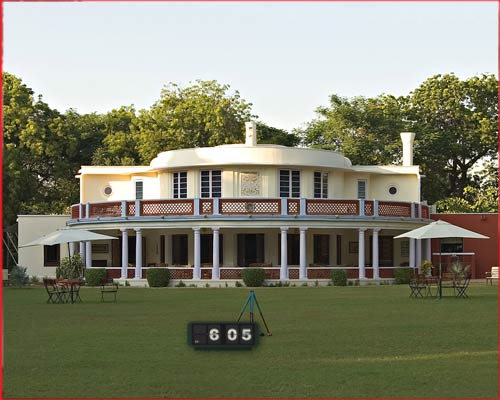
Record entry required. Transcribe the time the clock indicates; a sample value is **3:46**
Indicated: **6:05**
